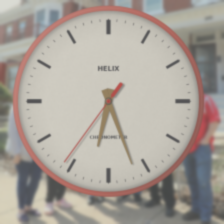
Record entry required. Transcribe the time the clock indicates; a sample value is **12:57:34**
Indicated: **6:26:36**
